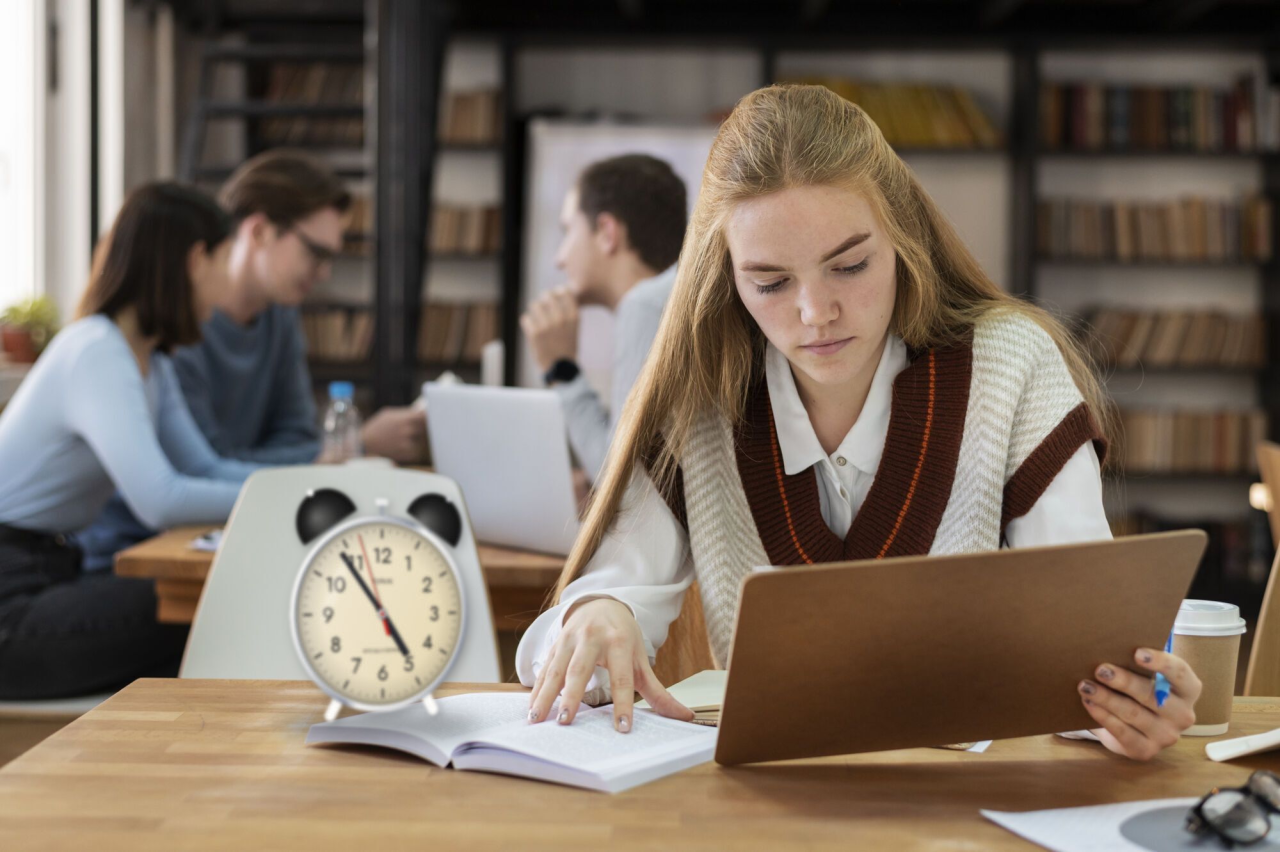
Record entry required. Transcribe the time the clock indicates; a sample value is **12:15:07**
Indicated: **4:53:57**
